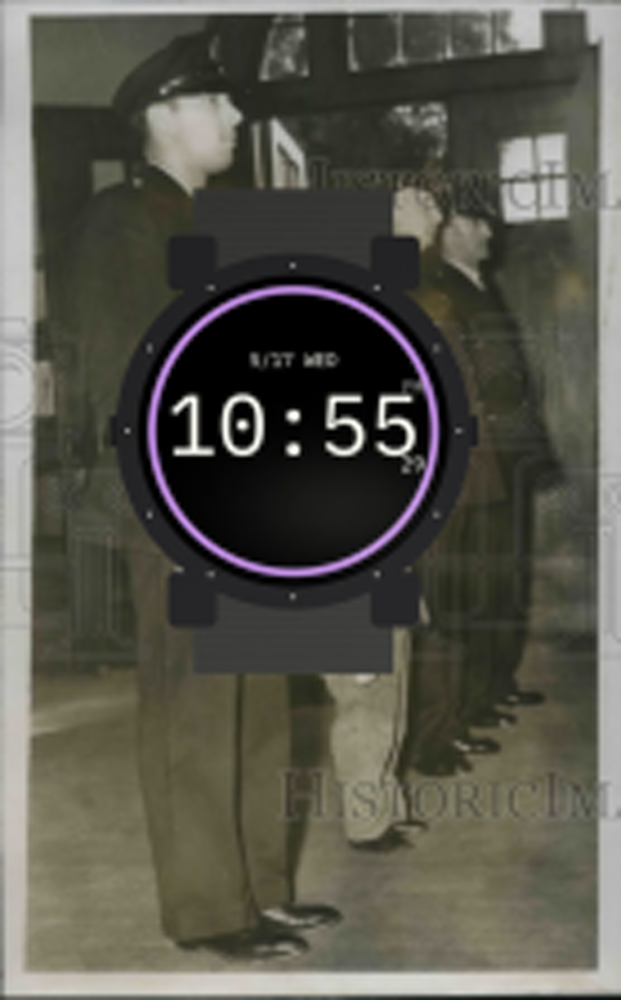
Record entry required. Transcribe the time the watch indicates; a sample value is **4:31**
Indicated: **10:55**
